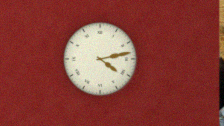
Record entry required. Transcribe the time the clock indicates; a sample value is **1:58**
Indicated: **4:13**
